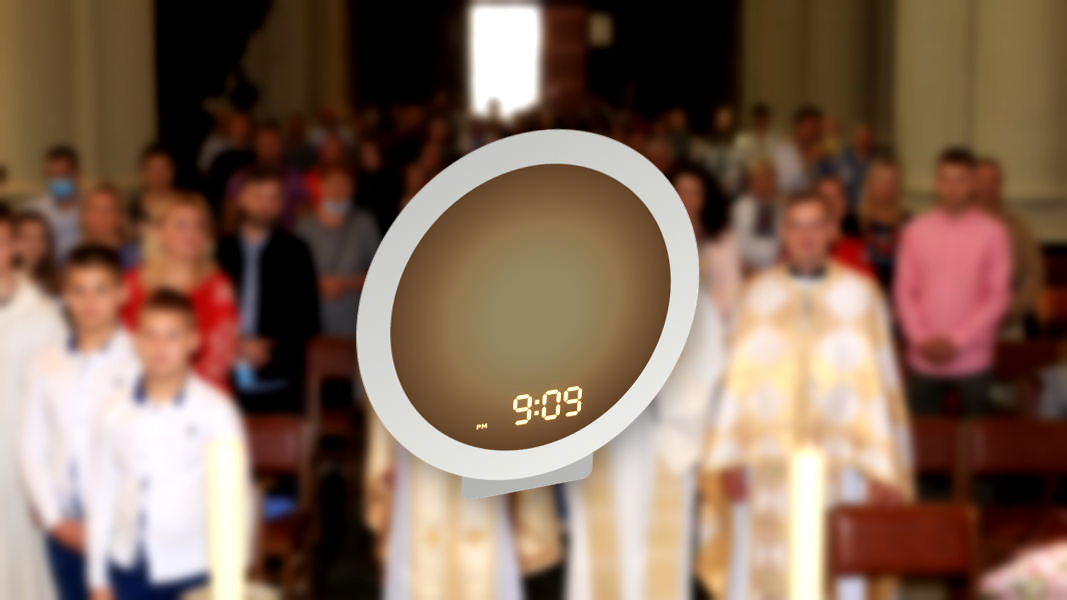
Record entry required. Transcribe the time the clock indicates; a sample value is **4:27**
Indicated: **9:09**
